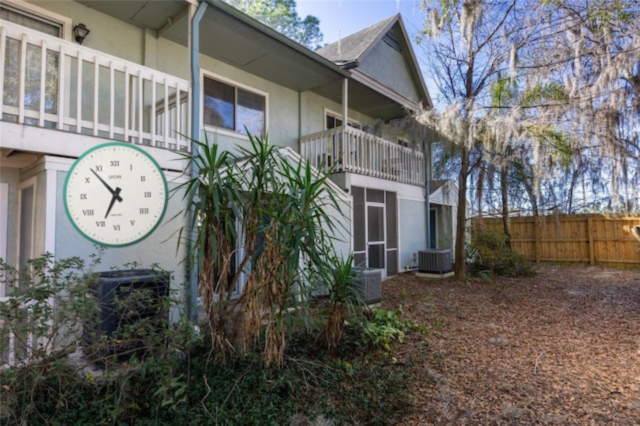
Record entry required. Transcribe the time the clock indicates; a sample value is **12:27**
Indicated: **6:53**
